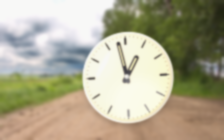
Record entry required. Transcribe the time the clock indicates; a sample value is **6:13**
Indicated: **12:58**
